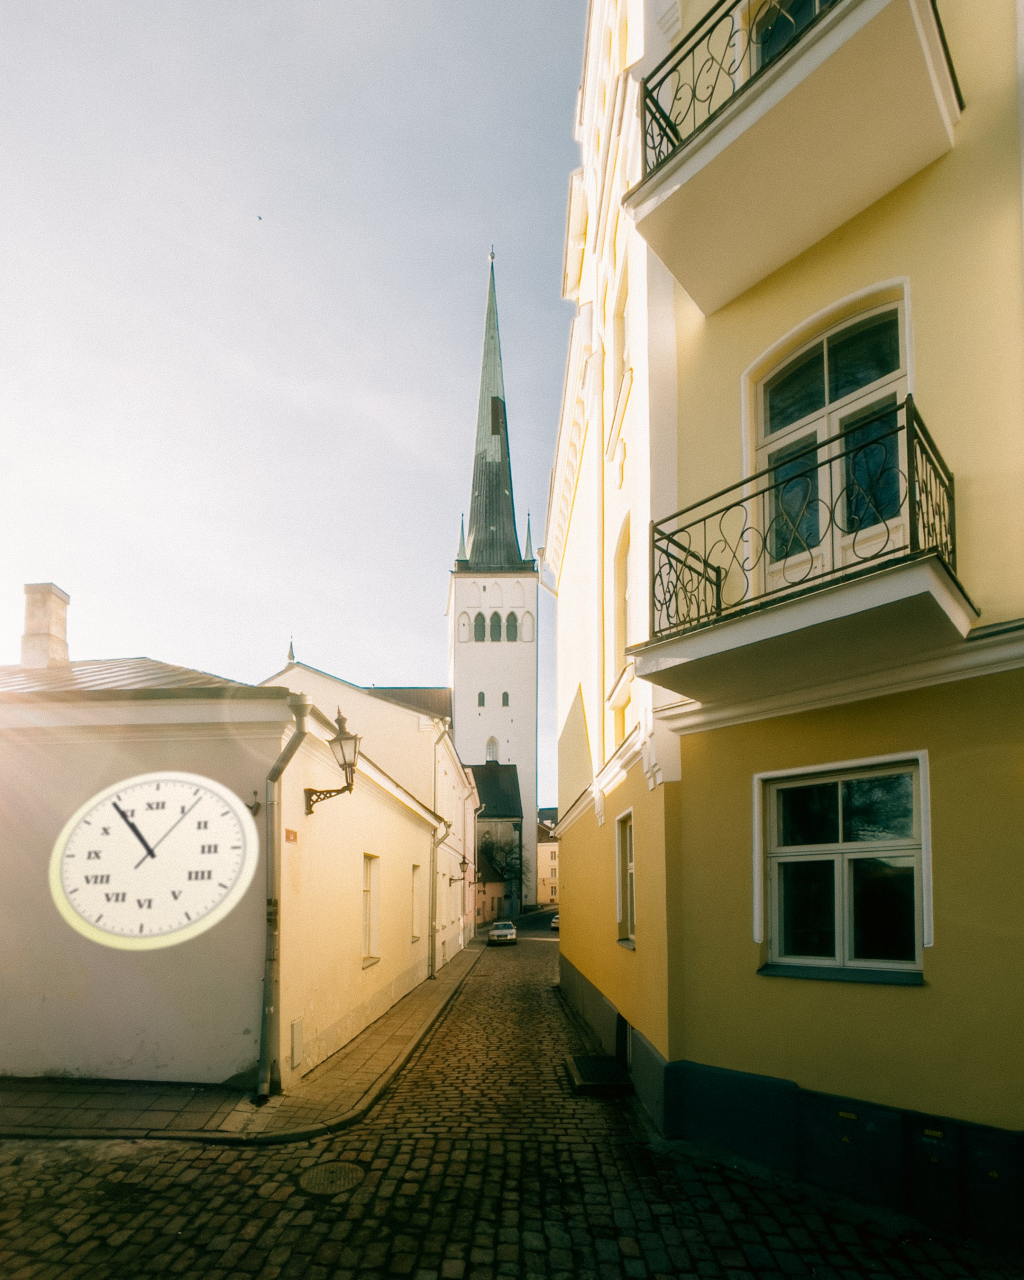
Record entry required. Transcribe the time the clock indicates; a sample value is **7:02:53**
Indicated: **10:54:06**
